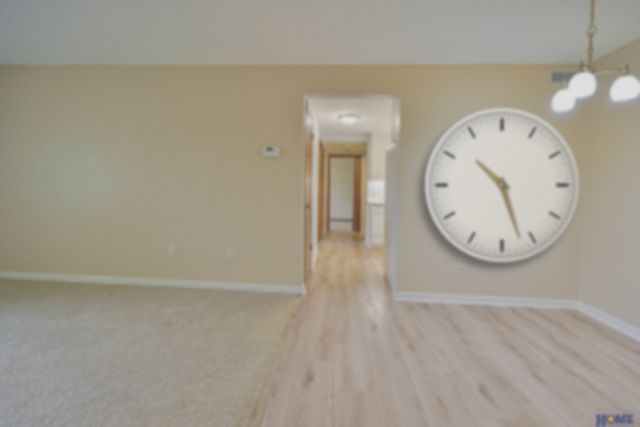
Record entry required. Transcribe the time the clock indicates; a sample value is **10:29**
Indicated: **10:27**
